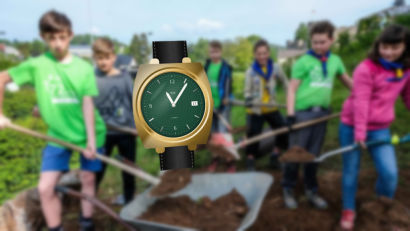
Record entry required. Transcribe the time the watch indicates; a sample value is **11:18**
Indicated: **11:06**
